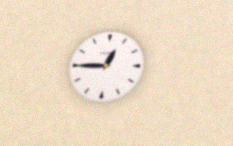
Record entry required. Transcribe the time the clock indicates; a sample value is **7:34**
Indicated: **12:45**
